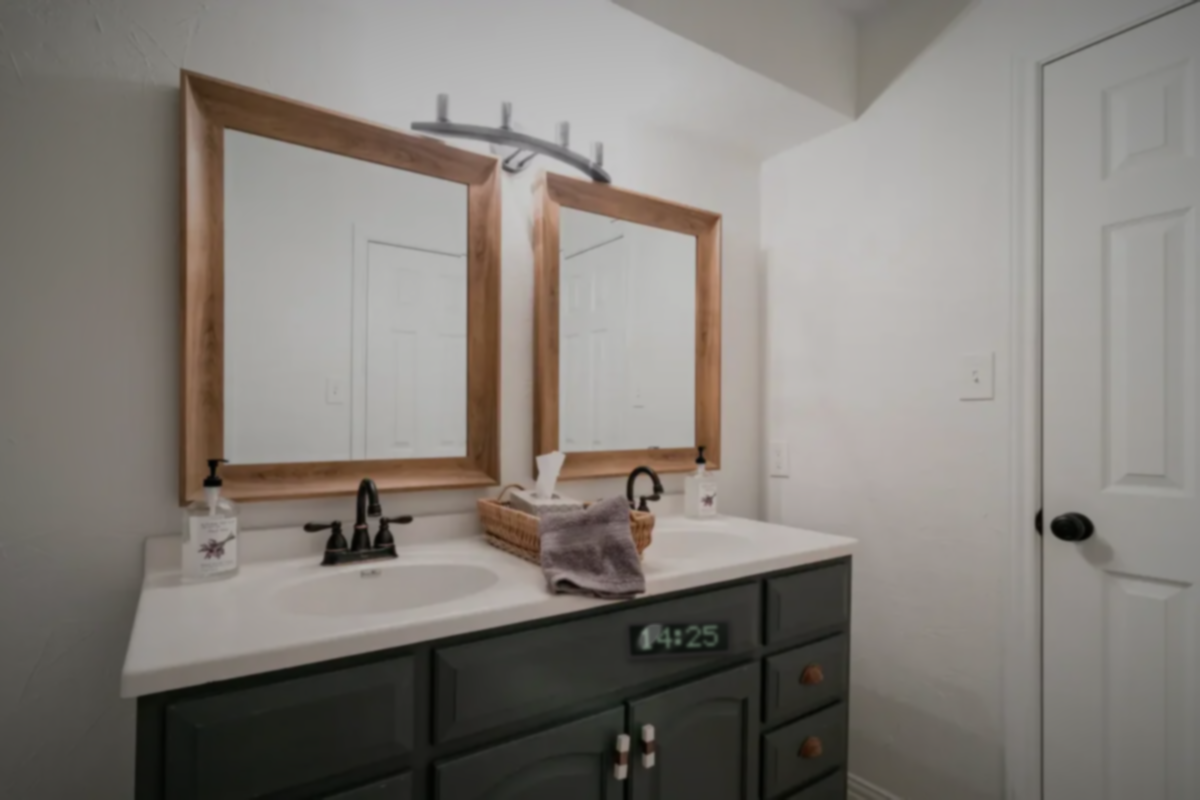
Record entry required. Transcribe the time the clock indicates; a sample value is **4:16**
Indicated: **14:25**
